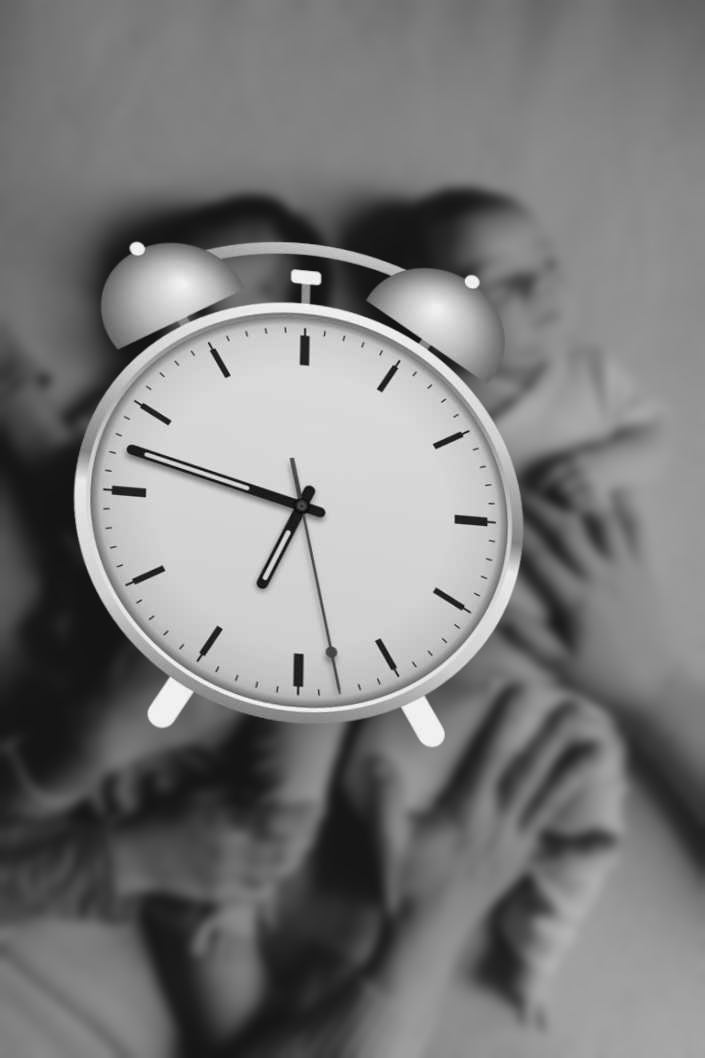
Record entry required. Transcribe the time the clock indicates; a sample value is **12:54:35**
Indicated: **6:47:28**
